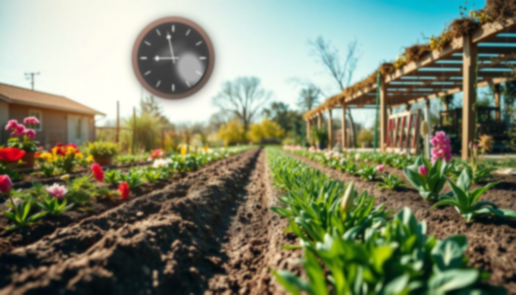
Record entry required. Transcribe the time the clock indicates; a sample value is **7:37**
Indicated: **8:58**
